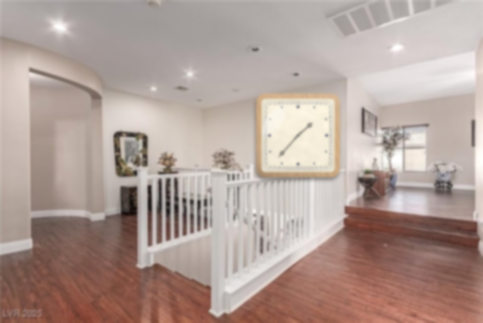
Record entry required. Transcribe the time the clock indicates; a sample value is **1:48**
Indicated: **1:37**
